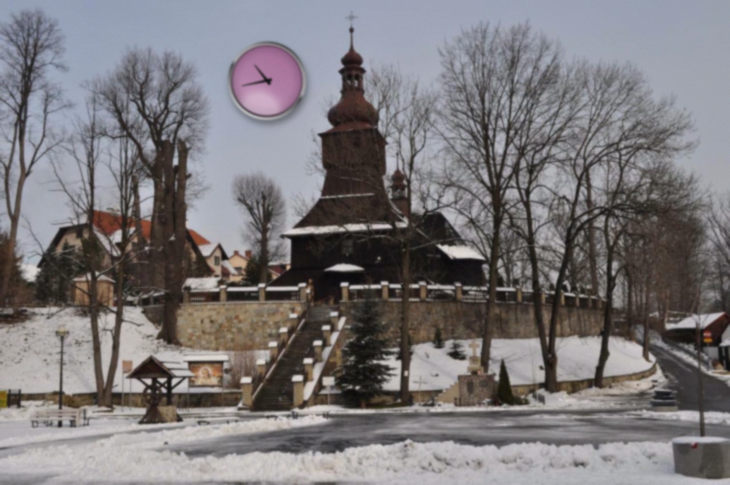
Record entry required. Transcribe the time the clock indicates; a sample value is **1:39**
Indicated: **10:43**
